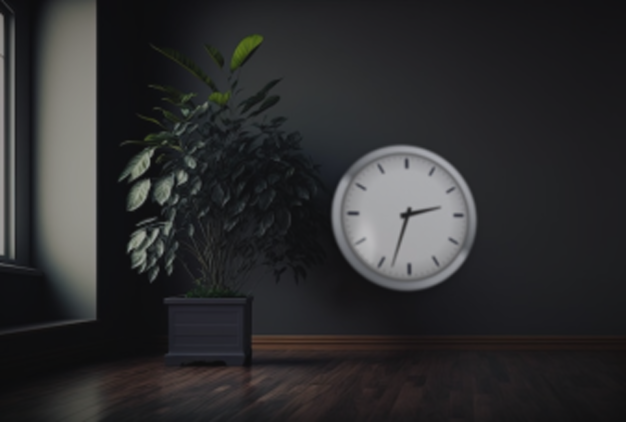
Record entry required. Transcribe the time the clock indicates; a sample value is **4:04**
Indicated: **2:33**
